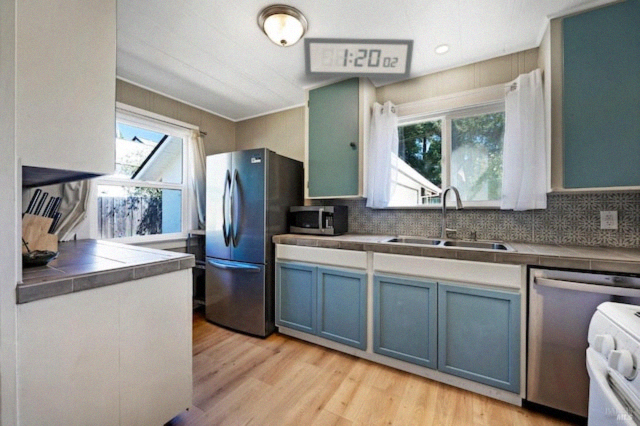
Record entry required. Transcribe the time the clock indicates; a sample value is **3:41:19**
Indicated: **1:20:02**
